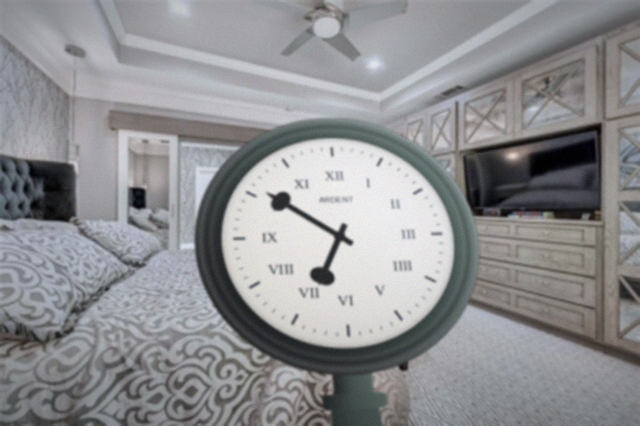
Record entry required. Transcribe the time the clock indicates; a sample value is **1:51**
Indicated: **6:51**
